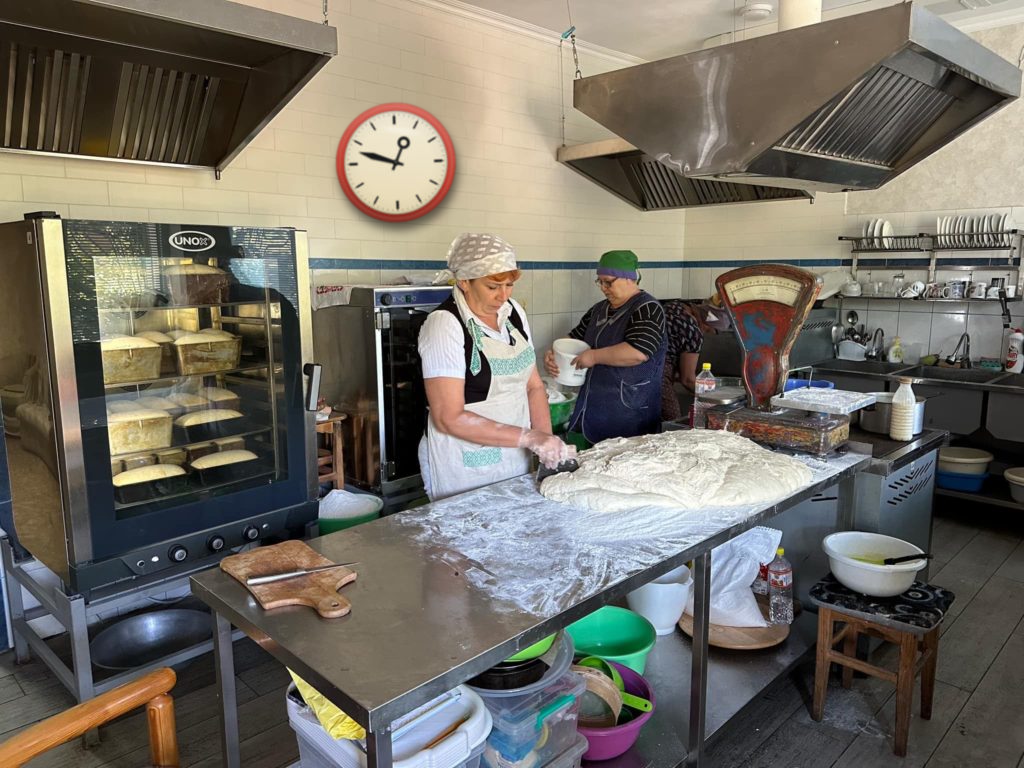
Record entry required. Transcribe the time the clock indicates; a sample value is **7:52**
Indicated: **12:48**
